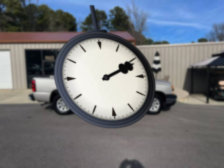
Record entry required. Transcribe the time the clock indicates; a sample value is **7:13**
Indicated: **2:11**
